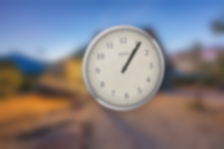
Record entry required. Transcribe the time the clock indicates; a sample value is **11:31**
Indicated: **1:06**
